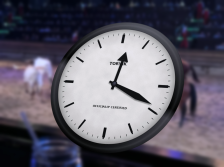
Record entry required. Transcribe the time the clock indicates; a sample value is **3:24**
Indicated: **12:19**
